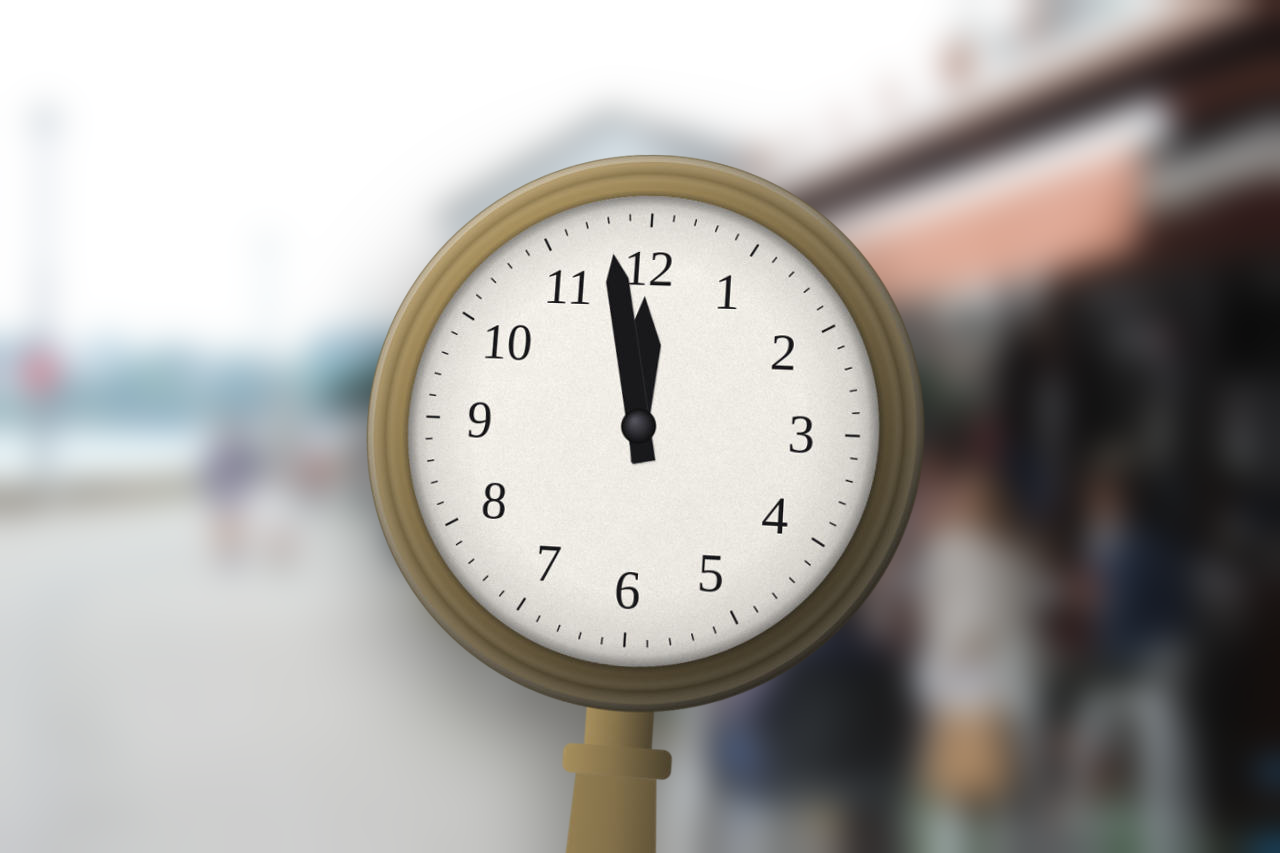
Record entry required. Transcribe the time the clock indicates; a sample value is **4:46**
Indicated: **11:58**
